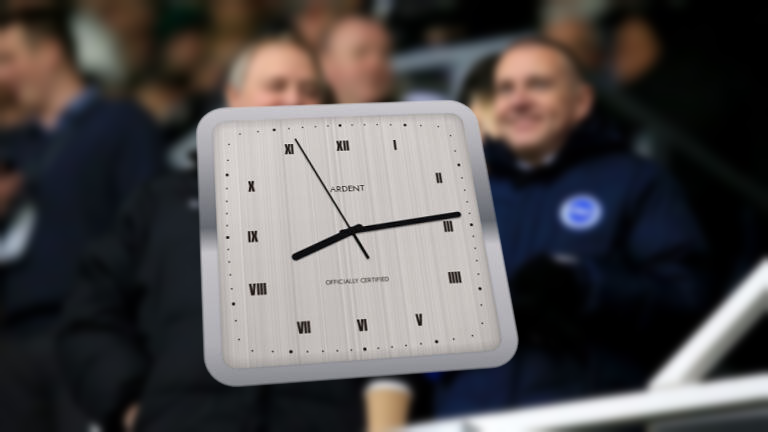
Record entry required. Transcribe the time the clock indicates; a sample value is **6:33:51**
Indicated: **8:13:56**
